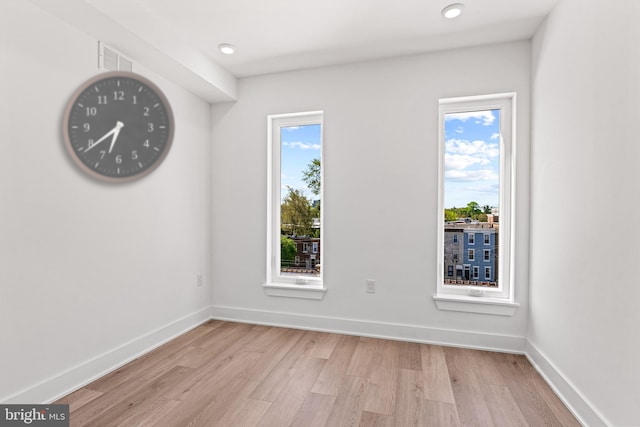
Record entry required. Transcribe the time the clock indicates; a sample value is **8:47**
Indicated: **6:39**
